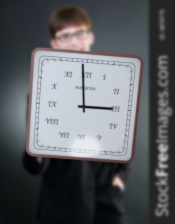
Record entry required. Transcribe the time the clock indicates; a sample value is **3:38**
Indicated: **2:59**
